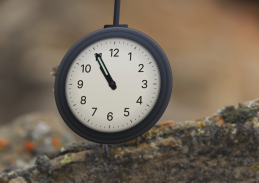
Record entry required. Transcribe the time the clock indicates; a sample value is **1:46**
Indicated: **10:55**
